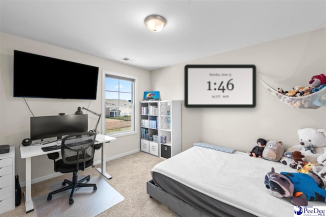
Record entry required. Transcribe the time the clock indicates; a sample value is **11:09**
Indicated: **1:46**
